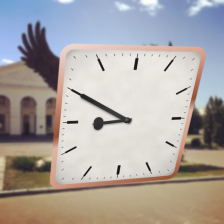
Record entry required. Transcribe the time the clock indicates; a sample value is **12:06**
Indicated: **8:50**
